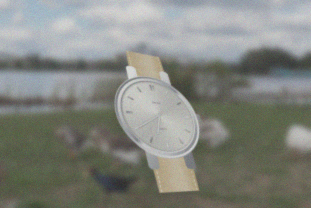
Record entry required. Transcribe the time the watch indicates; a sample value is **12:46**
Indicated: **6:40**
